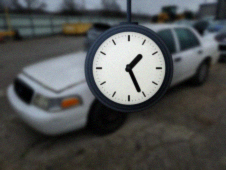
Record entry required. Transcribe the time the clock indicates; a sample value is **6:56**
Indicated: **1:26**
